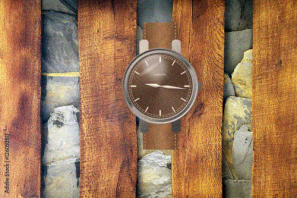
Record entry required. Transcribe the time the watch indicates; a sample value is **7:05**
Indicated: **9:16**
